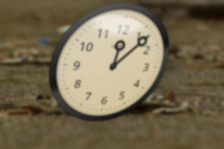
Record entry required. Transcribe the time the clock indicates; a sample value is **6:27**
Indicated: **12:07**
